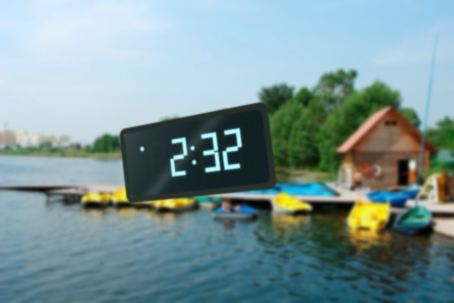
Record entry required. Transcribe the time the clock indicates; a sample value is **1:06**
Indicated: **2:32**
